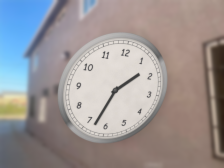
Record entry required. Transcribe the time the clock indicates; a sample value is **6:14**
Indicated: **1:33**
